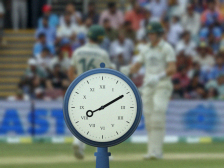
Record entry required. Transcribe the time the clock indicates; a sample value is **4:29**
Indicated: **8:10**
